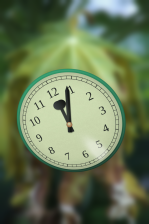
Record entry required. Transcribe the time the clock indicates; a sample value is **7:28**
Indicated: **12:04**
